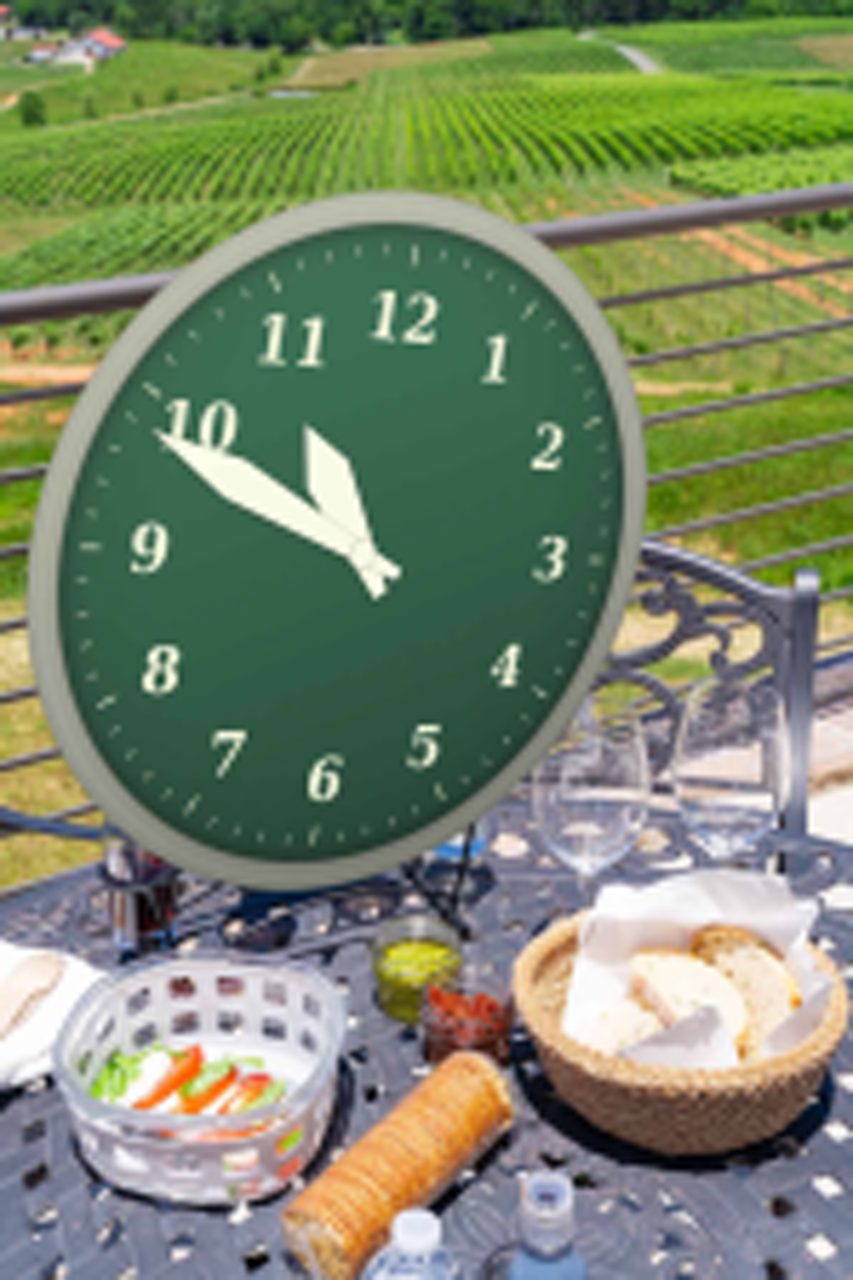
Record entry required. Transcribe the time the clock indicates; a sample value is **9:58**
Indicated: **10:49**
